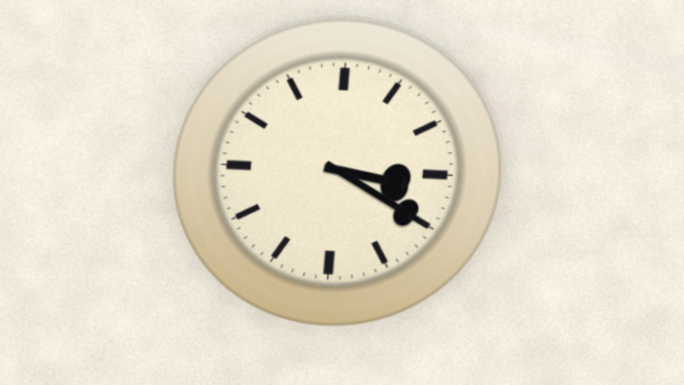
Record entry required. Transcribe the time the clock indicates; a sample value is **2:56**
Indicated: **3:20**
